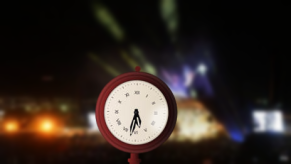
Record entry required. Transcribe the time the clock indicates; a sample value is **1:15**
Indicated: **5:32**
